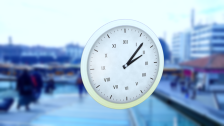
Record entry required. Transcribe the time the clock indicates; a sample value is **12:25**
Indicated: **2:07**
